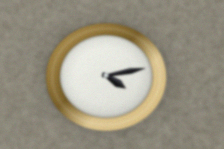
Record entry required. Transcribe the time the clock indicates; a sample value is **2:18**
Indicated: **4:13**
